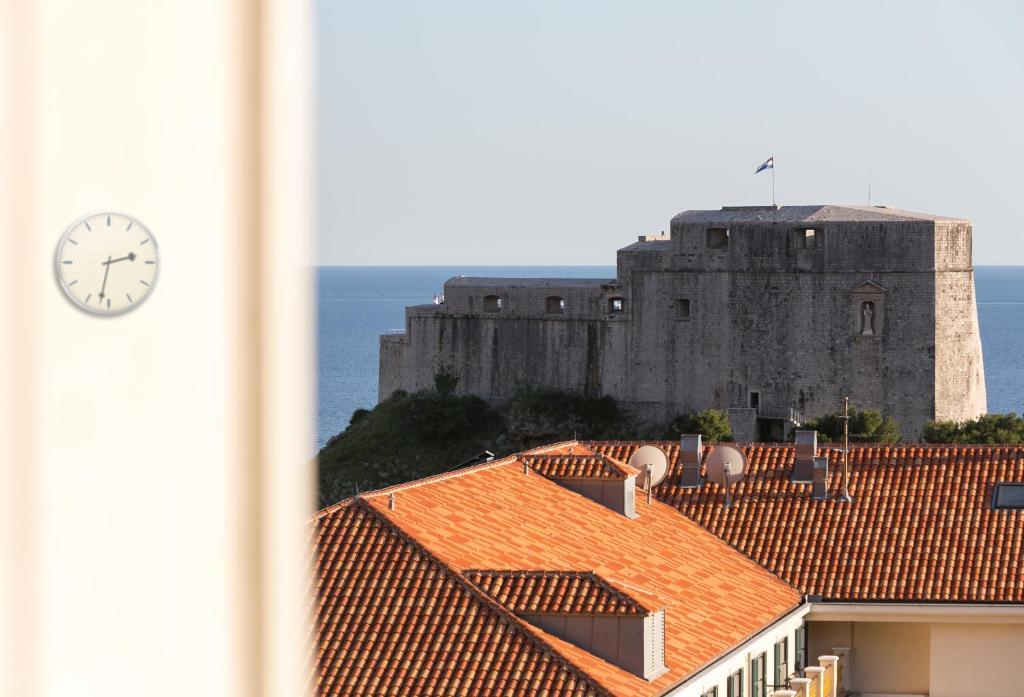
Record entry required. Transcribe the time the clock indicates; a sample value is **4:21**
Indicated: **2:32**
